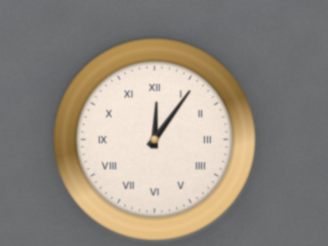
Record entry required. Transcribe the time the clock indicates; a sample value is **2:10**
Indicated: **12:06**
